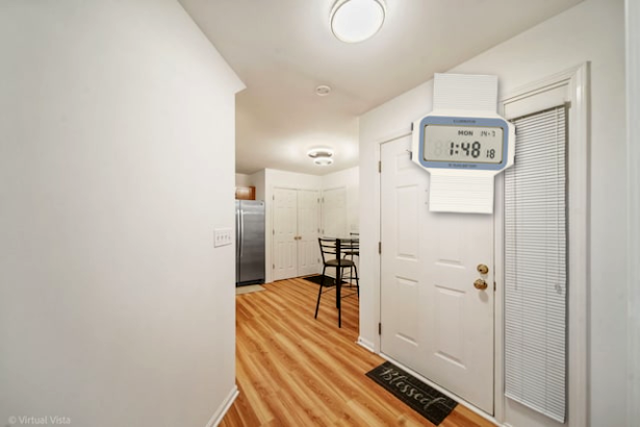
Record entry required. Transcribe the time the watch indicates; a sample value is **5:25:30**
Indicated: **1:48:18**
